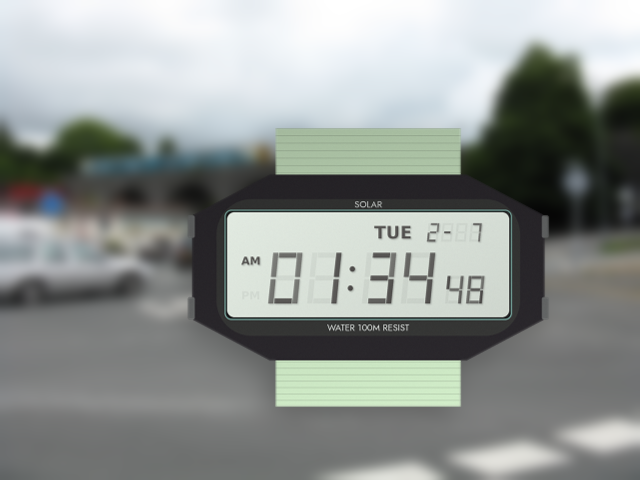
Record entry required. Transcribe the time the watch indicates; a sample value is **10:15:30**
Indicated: **1:34:48**
